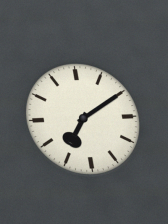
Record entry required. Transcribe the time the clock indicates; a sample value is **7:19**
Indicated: **7:10**
